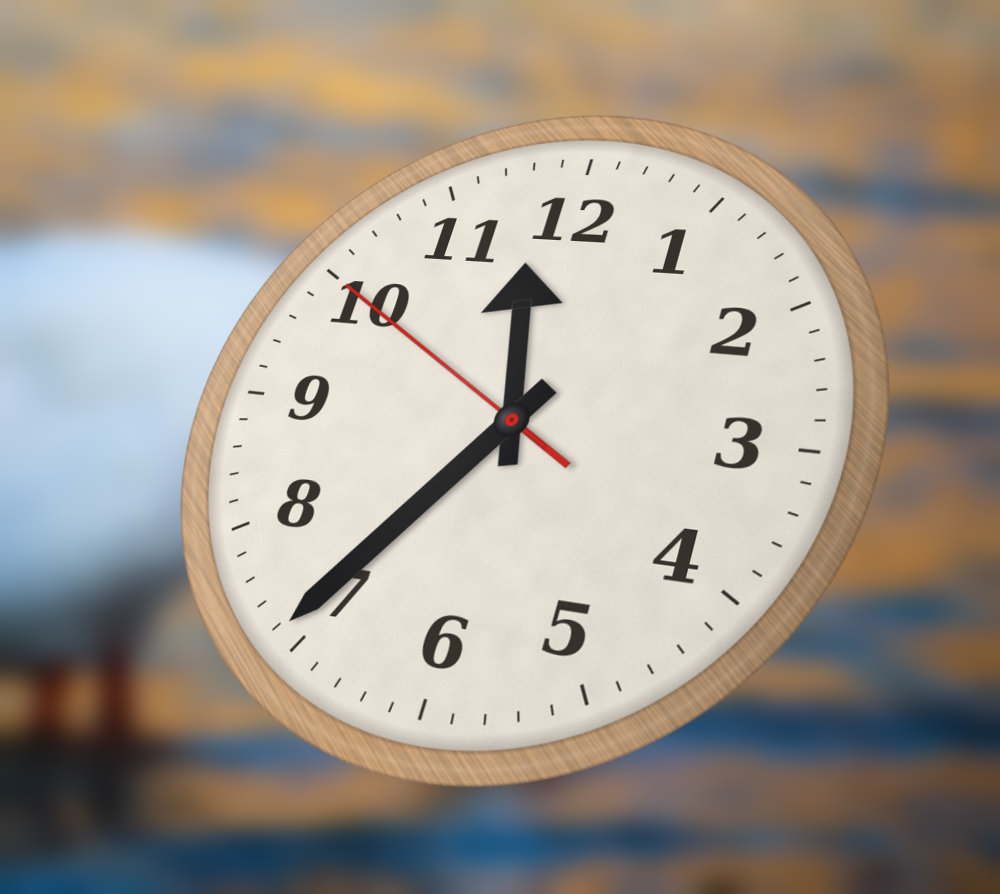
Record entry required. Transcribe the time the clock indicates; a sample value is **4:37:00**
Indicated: **11:35:50**
